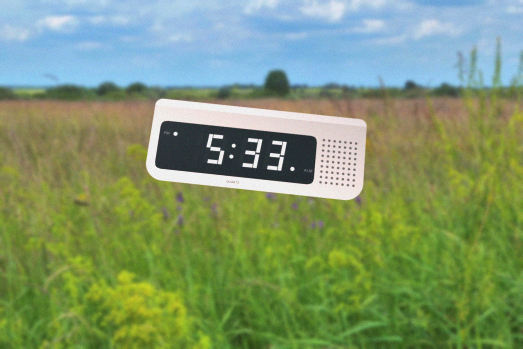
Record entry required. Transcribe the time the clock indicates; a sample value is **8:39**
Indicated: **5:33**
